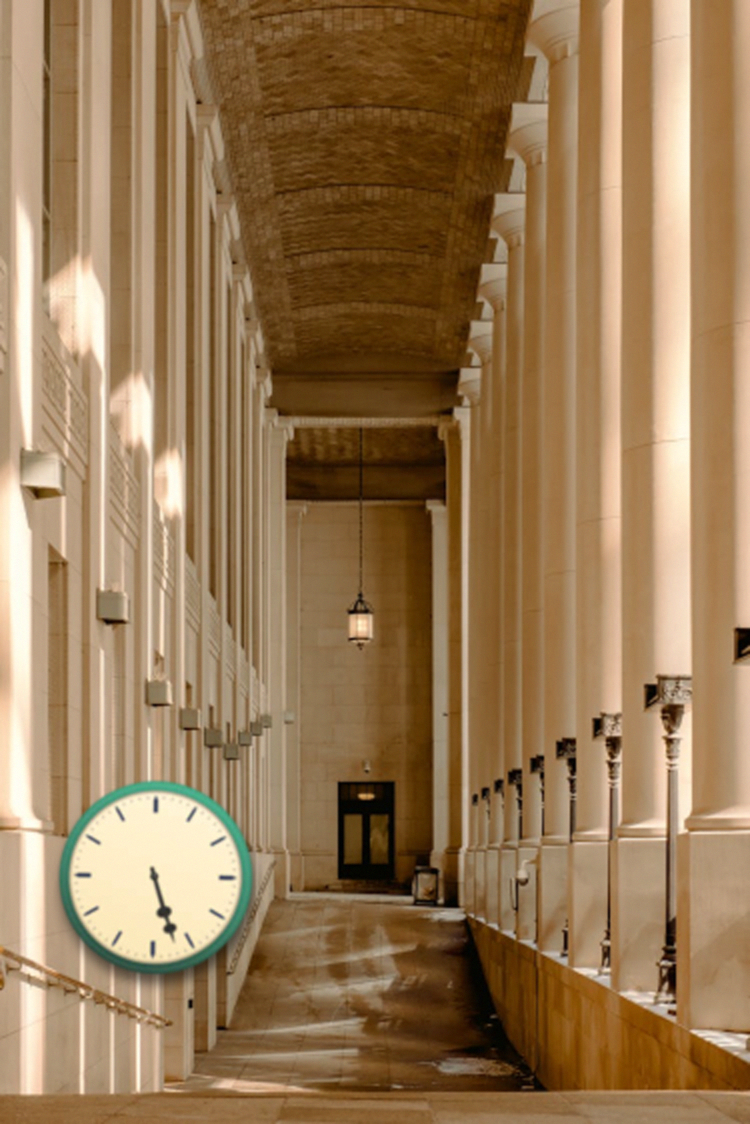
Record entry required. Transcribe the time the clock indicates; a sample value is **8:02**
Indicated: **5:27**
